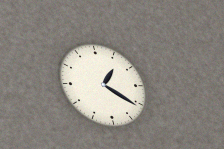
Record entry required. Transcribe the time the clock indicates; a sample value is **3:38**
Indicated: **1:21**
